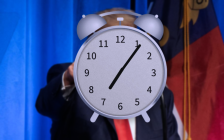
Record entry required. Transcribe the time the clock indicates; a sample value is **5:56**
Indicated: **7:06**
